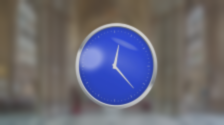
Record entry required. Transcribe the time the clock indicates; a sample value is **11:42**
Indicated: **12:23**
